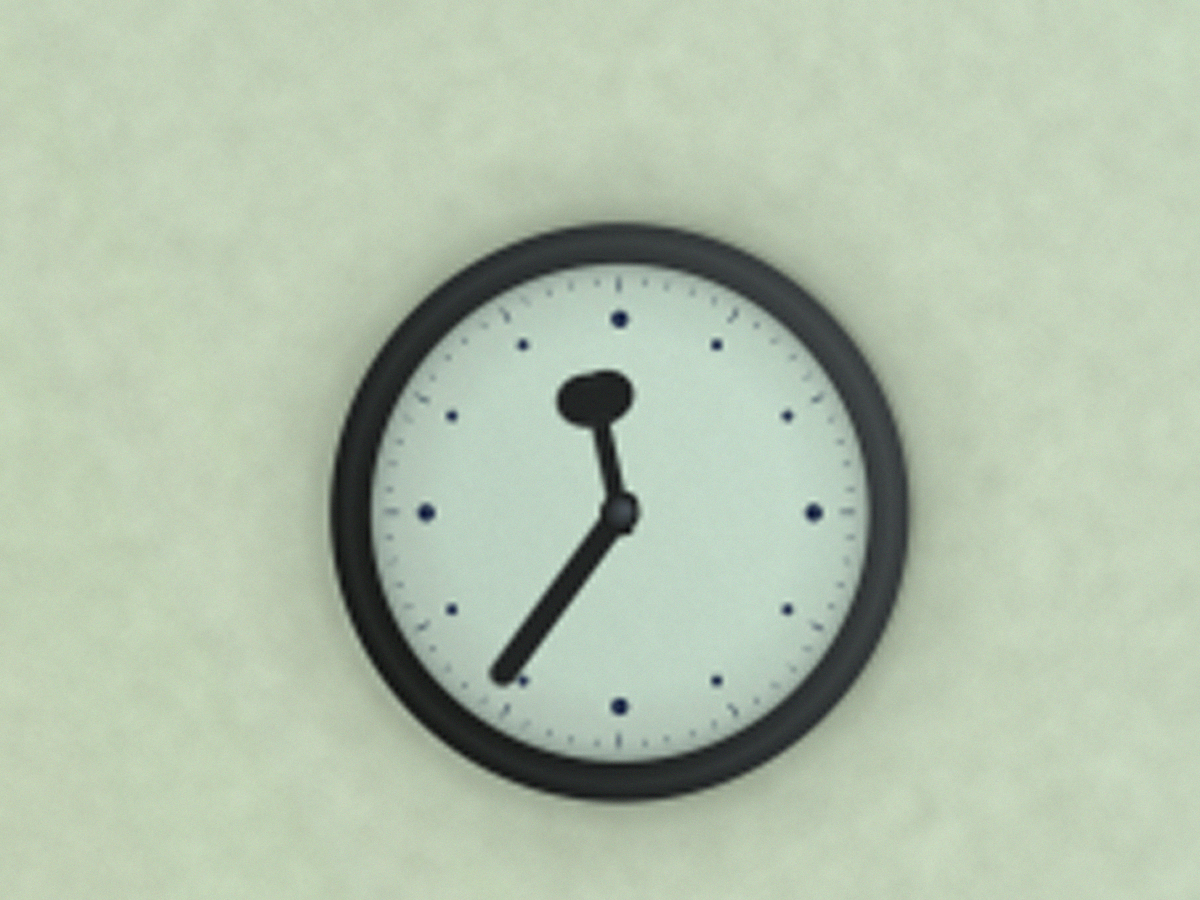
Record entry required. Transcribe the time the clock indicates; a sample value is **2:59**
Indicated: **11:36**
